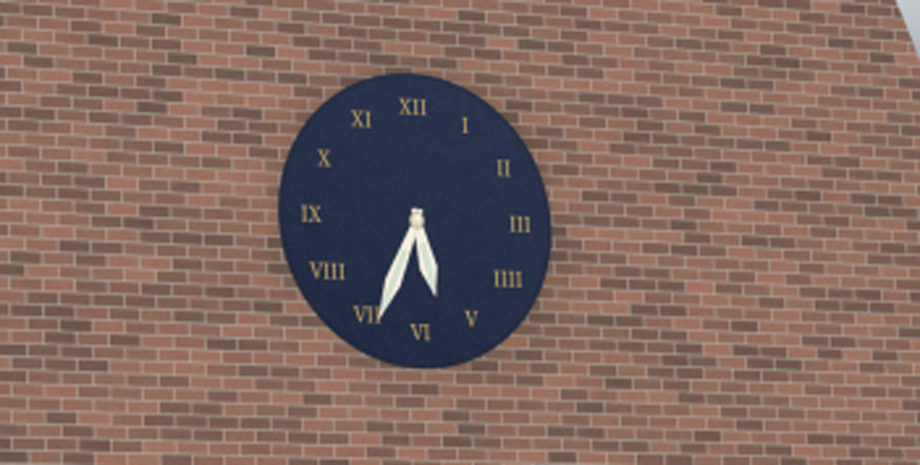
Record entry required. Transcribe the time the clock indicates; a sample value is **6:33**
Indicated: **5:34**
